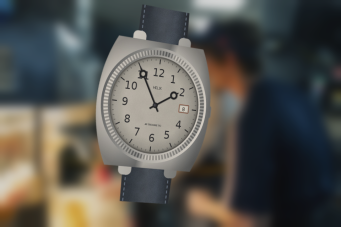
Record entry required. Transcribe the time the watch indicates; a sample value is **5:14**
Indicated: **1:55**
